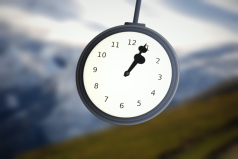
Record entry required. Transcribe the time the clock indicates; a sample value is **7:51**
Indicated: **1:04**
